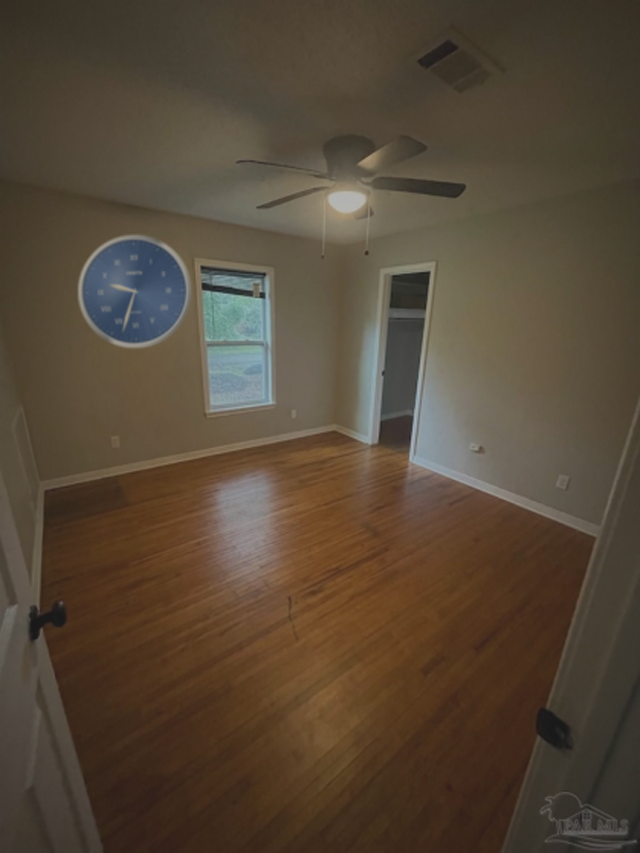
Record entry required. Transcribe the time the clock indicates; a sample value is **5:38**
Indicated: **9:33**
